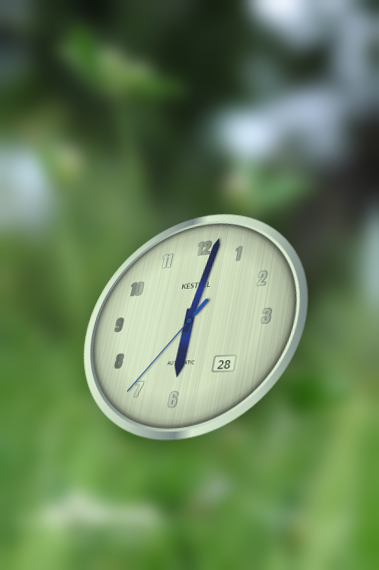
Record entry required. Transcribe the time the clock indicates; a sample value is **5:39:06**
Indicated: **6:01:36**
